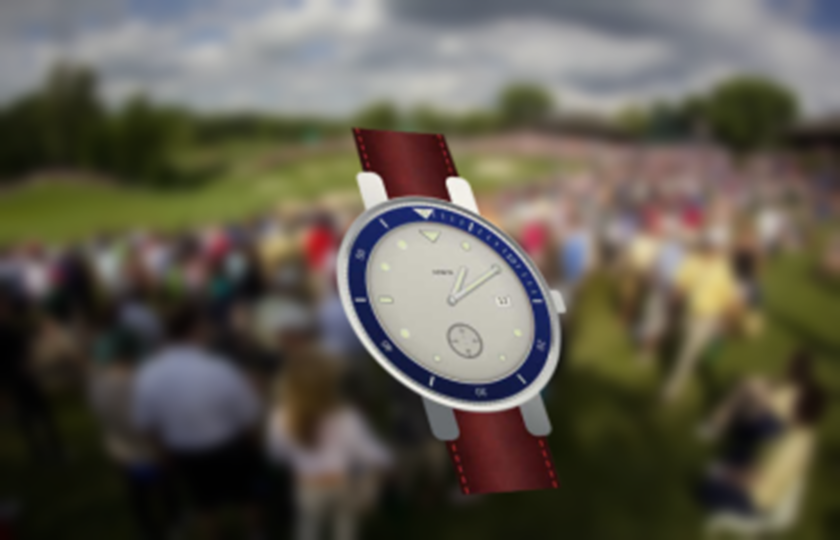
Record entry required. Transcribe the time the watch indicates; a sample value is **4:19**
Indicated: **1:10**
